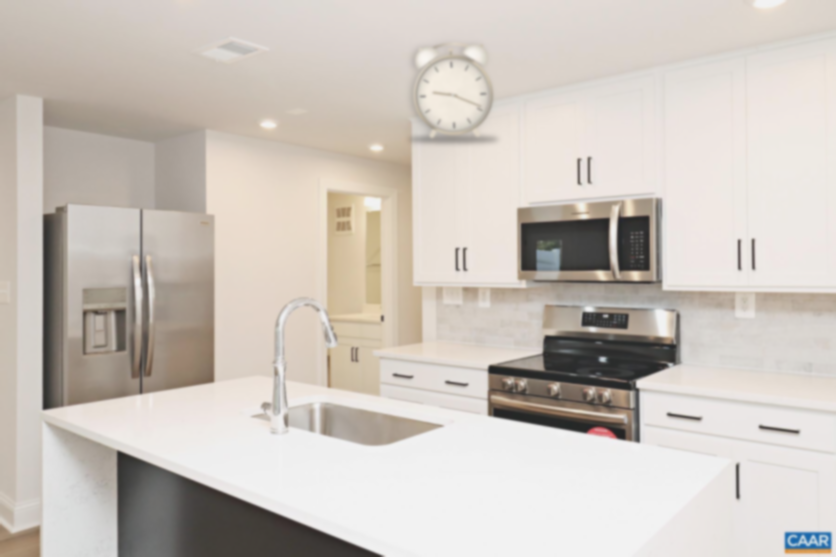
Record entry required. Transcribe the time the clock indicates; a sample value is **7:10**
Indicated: **9:19**
